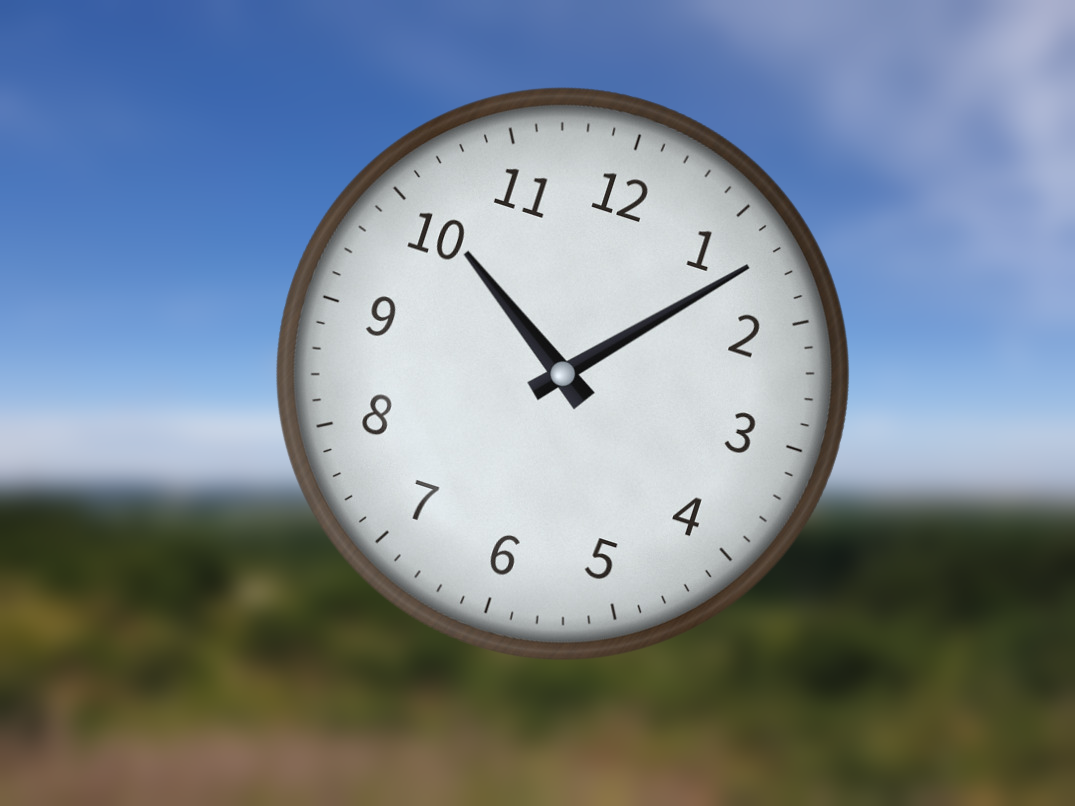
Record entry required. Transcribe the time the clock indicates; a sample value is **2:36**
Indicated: **10:07**
